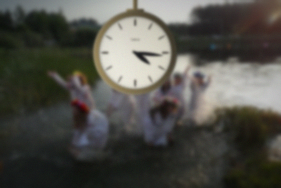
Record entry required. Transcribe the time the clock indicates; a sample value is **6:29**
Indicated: **4:16**
